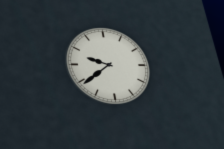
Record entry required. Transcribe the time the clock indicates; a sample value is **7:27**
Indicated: **9:39**
